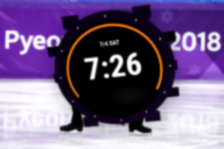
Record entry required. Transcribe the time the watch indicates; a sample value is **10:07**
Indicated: **7:26**
